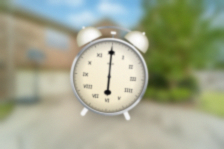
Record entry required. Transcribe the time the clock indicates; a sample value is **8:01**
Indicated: **6:00**
